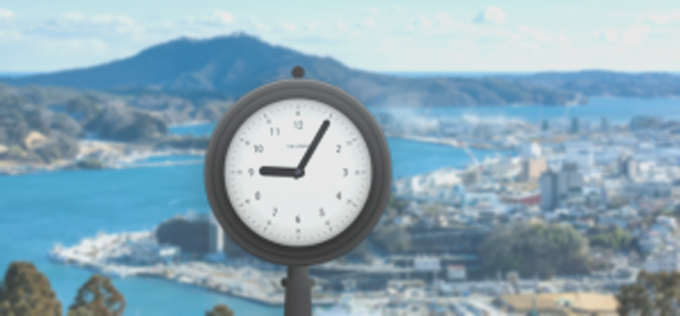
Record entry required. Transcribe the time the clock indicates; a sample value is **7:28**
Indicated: **9:05**
